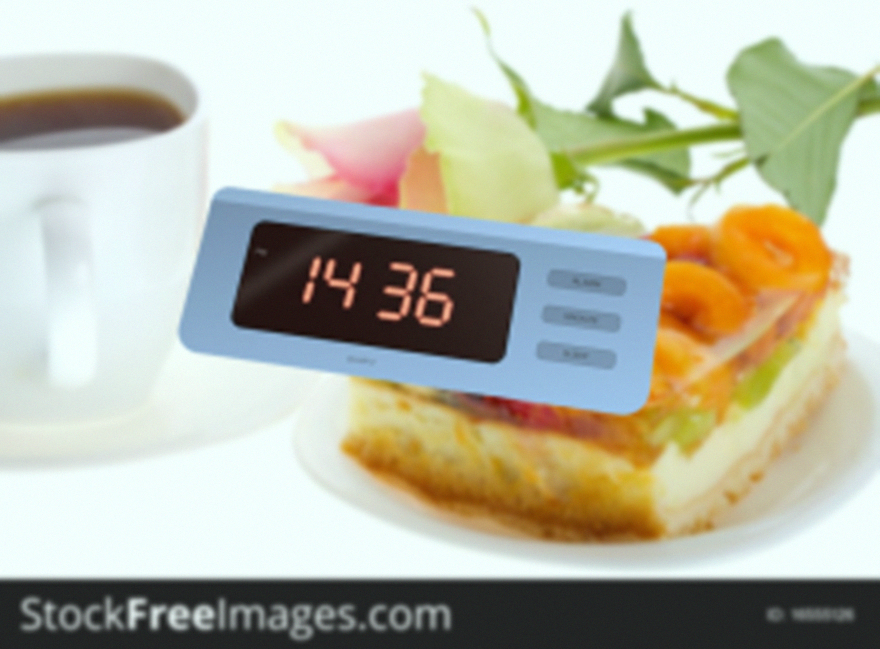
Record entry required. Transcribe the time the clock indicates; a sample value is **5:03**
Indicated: **14:36**
